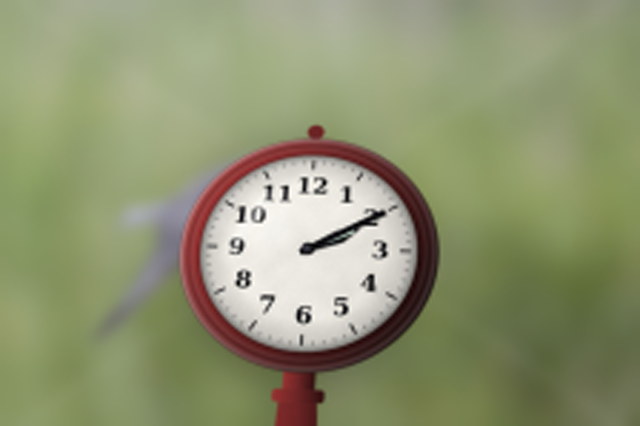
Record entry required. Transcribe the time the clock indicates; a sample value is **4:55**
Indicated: **2:10**
